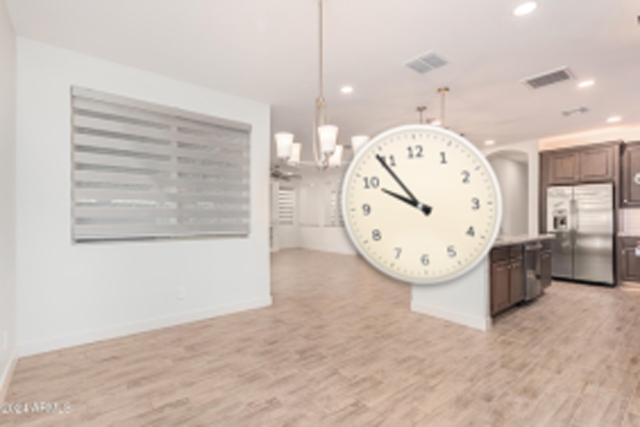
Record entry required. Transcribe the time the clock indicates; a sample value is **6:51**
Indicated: **9:54**
